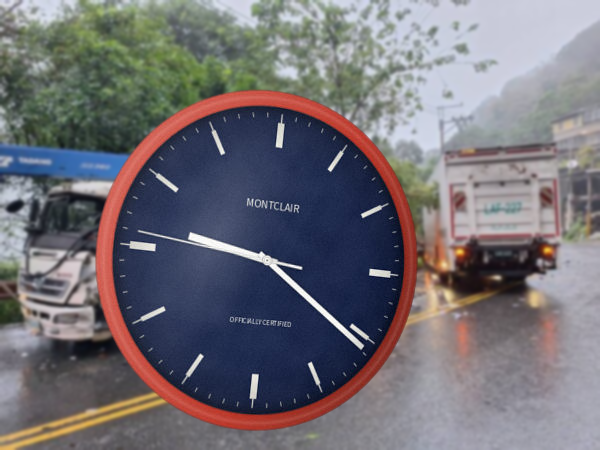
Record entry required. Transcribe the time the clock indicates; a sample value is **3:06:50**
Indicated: **9:20:46**
